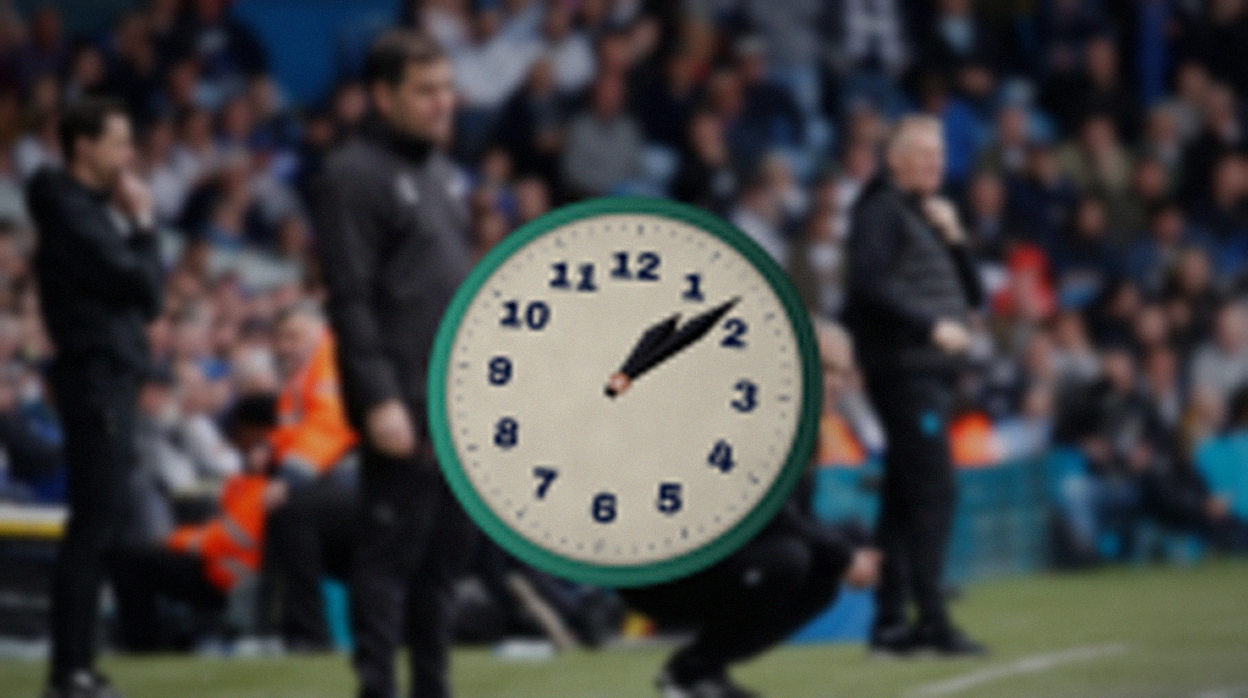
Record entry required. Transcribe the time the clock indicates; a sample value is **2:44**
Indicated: **1:08**
